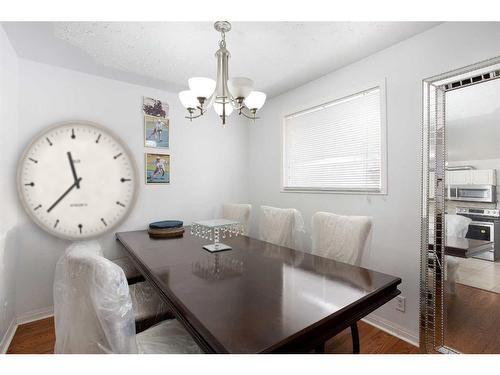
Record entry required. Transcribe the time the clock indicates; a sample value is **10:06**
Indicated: **11:38**
